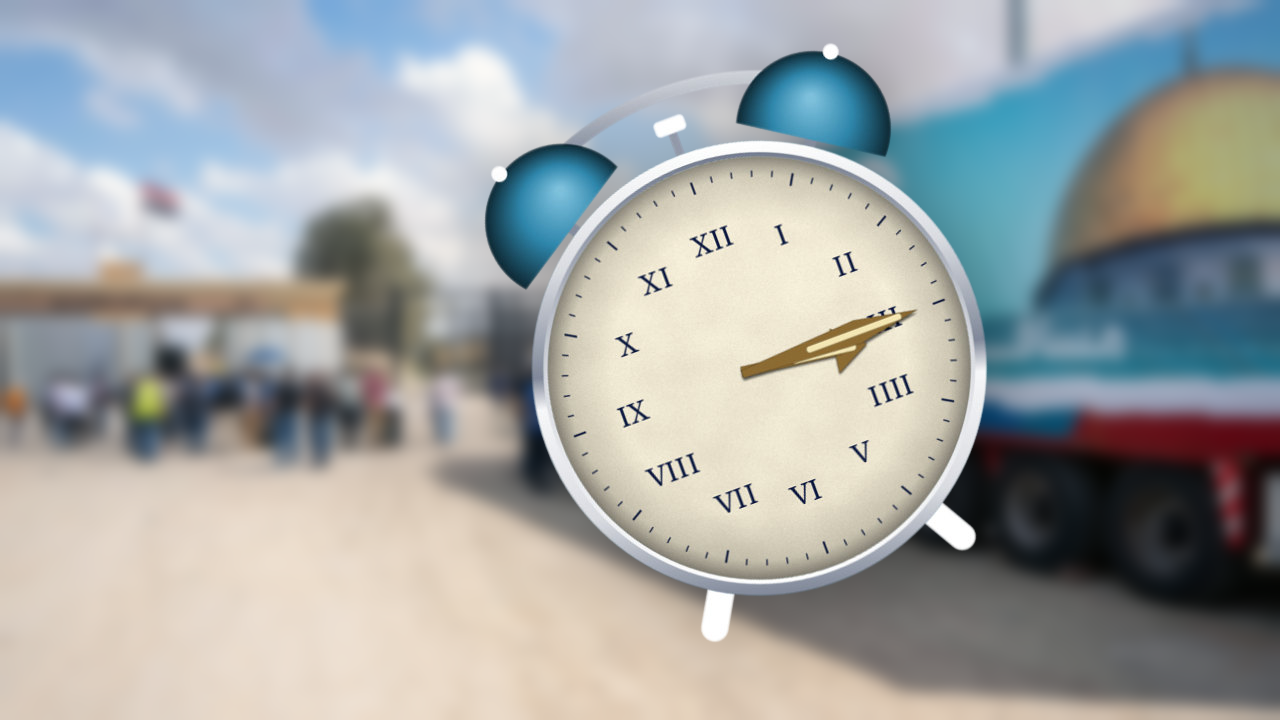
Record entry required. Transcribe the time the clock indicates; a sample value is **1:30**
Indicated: **3:15**
